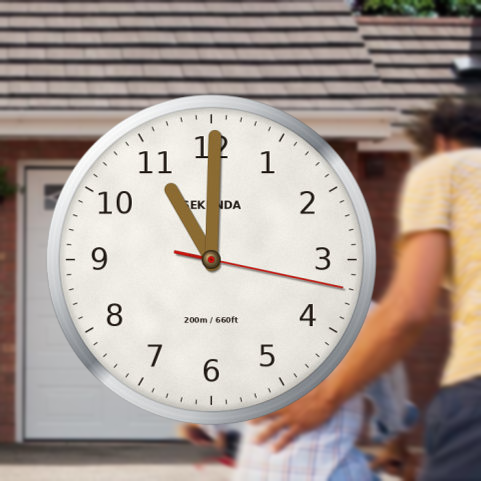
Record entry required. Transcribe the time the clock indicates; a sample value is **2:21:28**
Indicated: **11:00:17**
